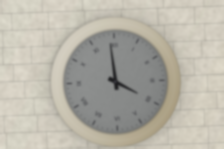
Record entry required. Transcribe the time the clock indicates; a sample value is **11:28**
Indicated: **3:59**
